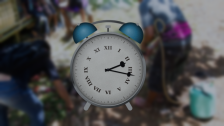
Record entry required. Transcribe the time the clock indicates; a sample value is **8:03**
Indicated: **2:17**
